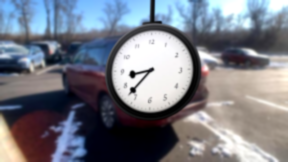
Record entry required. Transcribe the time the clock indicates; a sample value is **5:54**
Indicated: **8:37**
